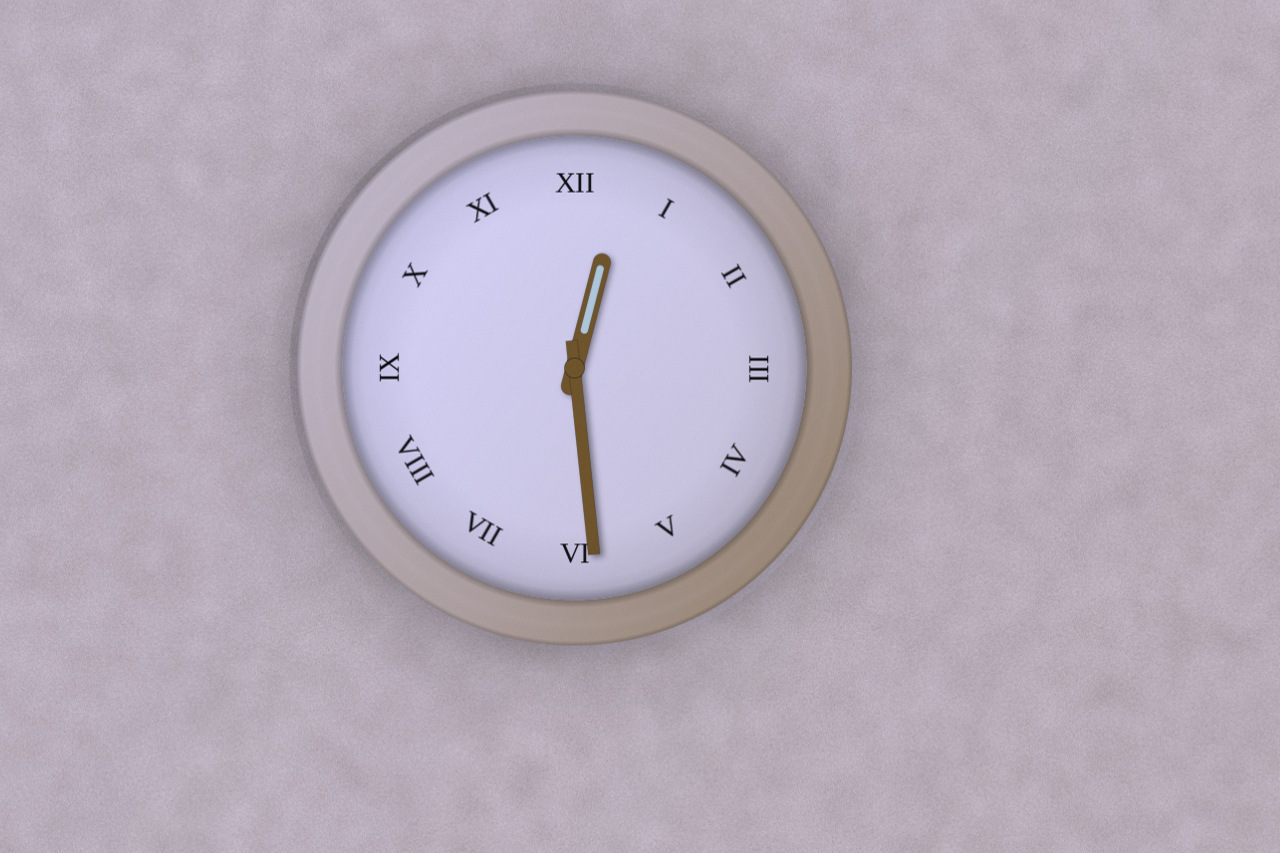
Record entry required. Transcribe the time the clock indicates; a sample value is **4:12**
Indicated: **12:29**
